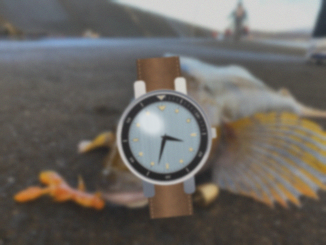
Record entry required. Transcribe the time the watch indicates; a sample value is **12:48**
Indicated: **3:33**
